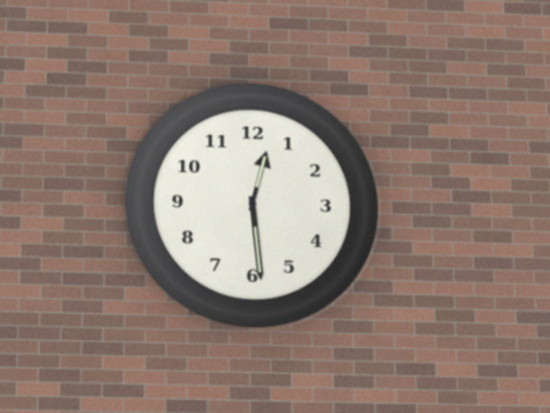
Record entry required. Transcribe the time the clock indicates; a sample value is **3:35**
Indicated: **12:29**
